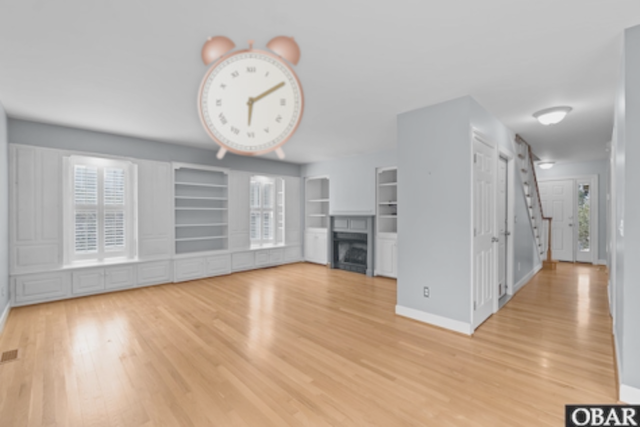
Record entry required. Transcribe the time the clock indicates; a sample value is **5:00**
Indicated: **6:10**
